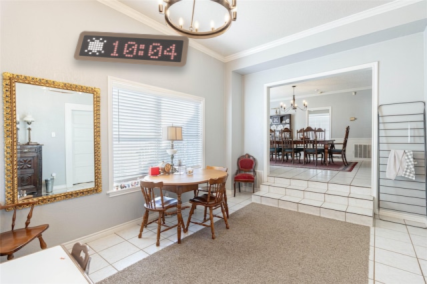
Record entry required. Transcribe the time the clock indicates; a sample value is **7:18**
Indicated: **10:04**
